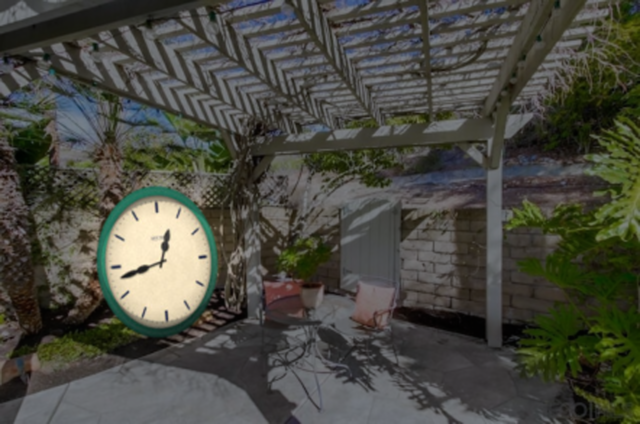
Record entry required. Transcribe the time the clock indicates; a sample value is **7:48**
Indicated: **12:43**
